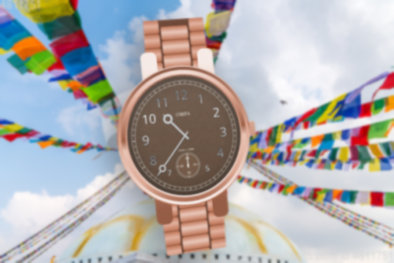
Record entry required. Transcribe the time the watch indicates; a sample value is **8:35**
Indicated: **10:37**
